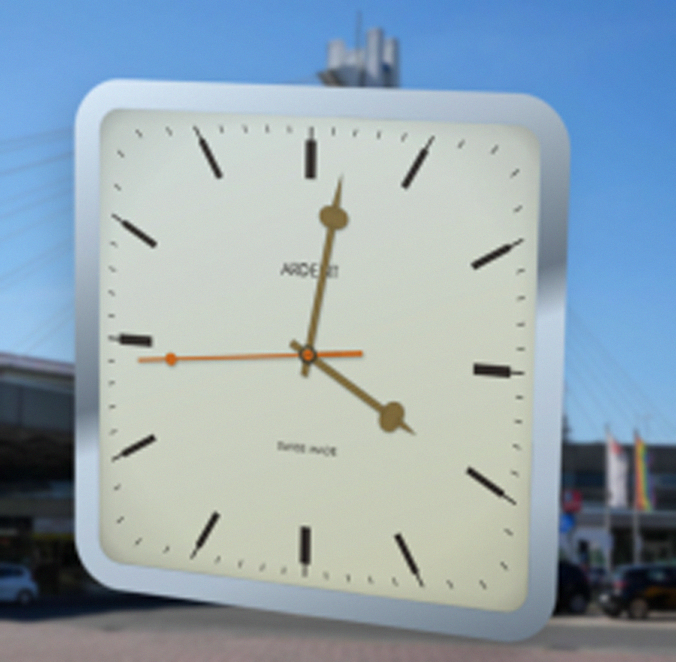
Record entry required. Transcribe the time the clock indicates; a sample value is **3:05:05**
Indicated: **4:01:44**
